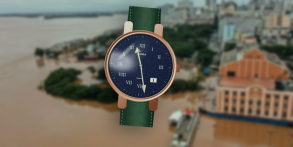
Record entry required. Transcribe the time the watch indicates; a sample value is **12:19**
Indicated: **11:28**
